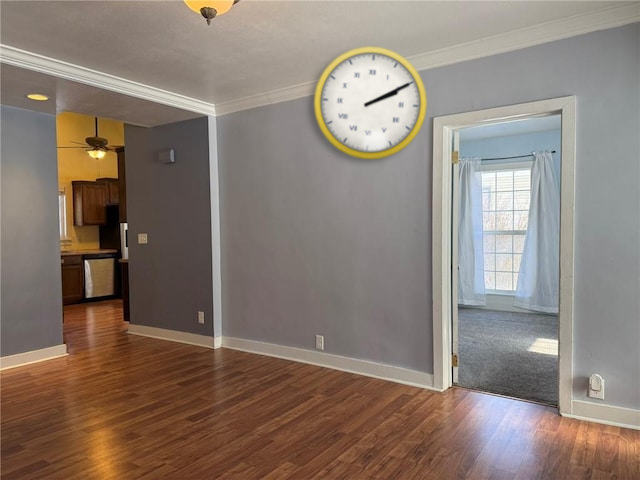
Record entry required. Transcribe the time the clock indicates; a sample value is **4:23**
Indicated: **2:10**
